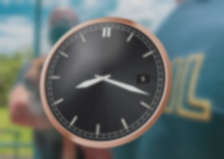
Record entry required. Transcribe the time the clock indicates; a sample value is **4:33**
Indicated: **8:18**
